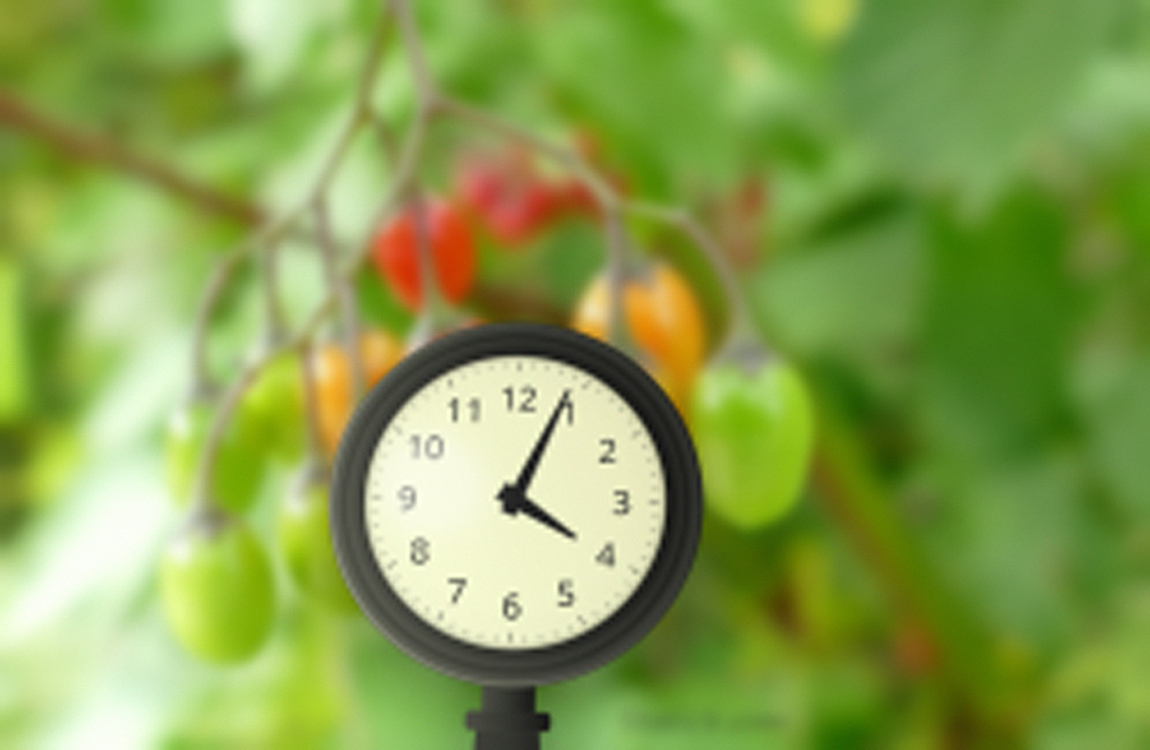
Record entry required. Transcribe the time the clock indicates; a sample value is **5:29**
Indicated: **4:04**
